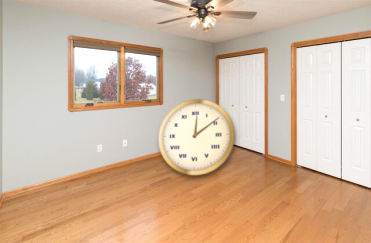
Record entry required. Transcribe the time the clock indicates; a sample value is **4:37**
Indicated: **12:09**
